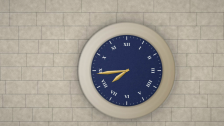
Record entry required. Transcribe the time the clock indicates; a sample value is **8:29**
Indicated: **7:44**
